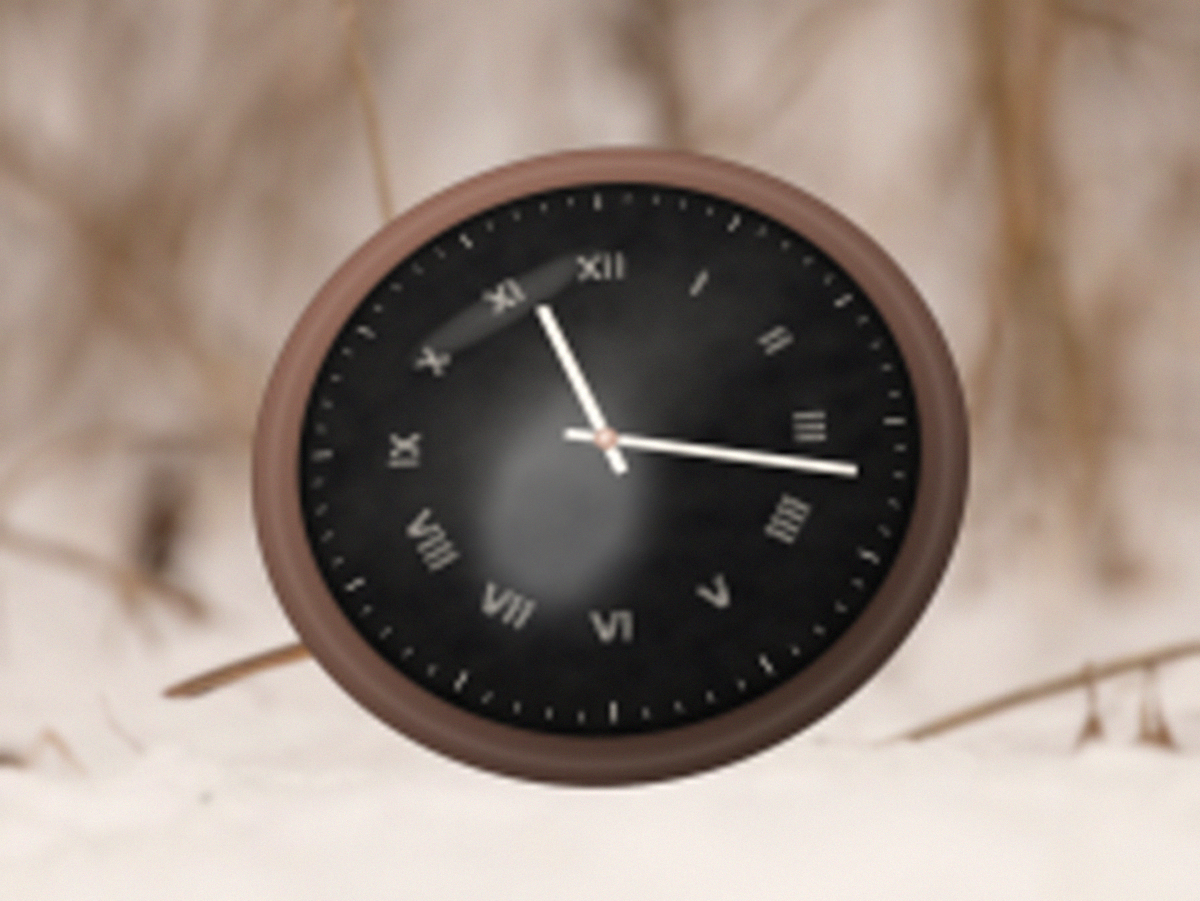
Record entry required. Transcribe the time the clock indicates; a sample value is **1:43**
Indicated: **11:17**
